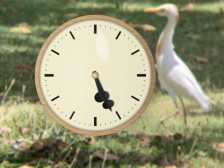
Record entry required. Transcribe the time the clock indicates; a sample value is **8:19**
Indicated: **5:26**
